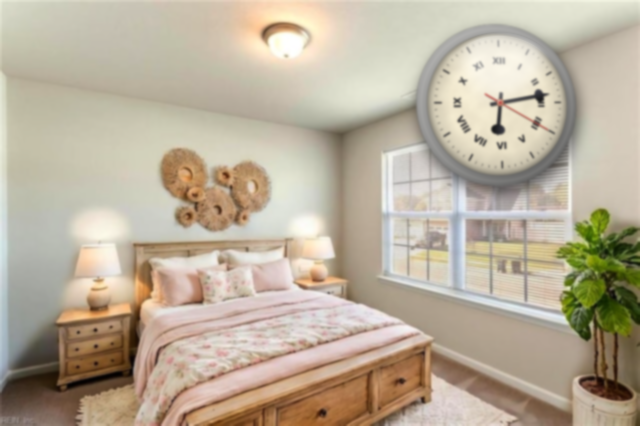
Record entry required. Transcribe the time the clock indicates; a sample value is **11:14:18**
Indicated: **6:13:20**
